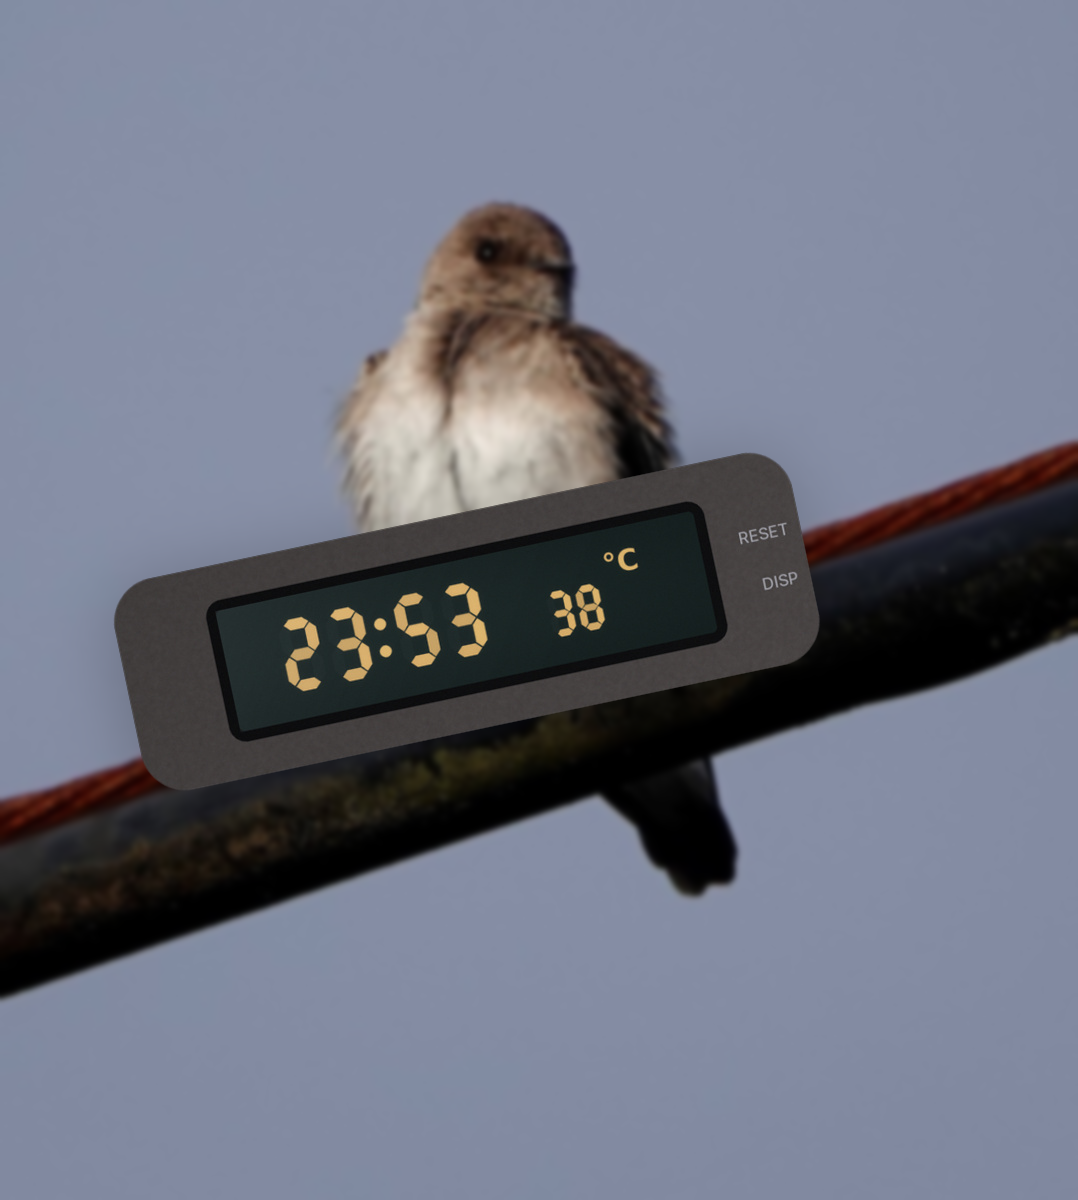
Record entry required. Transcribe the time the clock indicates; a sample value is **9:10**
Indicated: **23:53**
